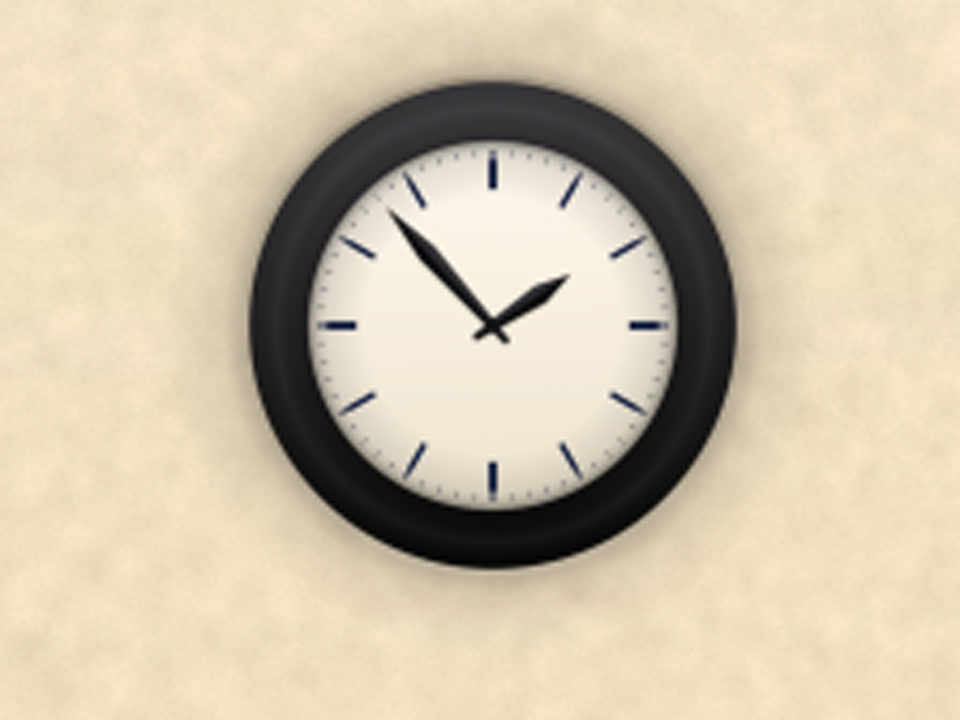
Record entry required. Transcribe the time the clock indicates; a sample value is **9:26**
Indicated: **1:53**
